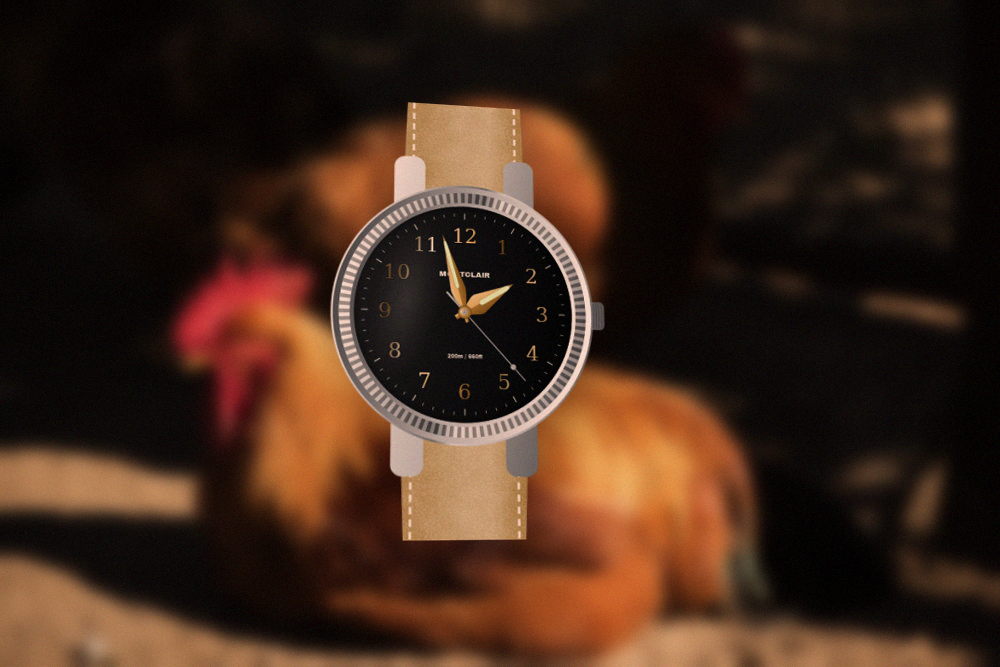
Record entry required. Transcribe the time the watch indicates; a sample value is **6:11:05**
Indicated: **1:57:23**
